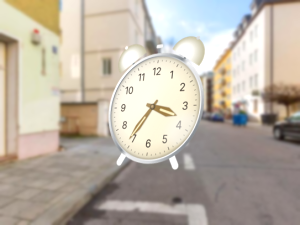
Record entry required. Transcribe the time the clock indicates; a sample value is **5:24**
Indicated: **3:36**
